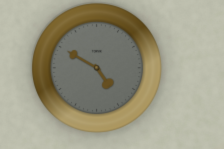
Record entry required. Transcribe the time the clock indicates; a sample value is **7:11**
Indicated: **4:50**
